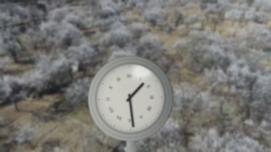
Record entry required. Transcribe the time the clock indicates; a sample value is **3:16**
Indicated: **1:29**
